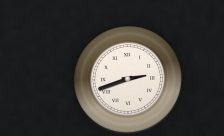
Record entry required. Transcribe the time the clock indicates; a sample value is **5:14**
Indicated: **2:42**
